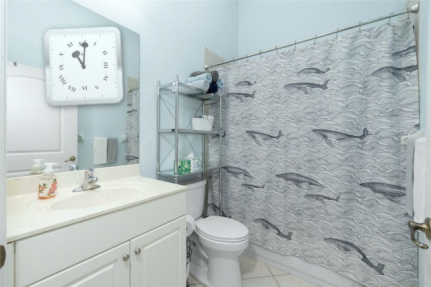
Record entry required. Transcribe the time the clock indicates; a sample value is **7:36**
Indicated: **11:01**
